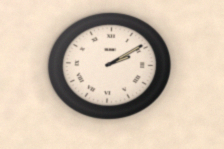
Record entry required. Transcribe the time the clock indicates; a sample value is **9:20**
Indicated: **2:09**
